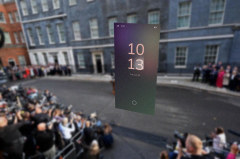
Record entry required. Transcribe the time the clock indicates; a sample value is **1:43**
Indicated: **10:13**
